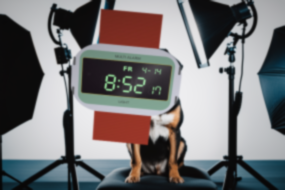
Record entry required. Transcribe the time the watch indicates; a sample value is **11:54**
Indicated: **8:52**
